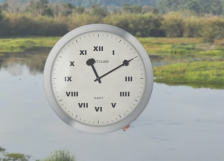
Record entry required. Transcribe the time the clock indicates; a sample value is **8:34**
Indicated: **11:10**
